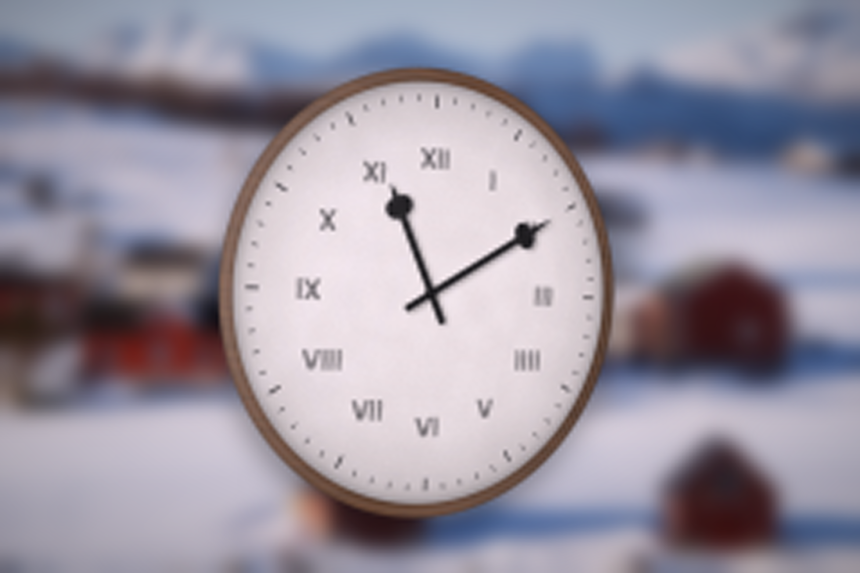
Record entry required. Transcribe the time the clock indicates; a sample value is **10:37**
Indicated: **11:10**
